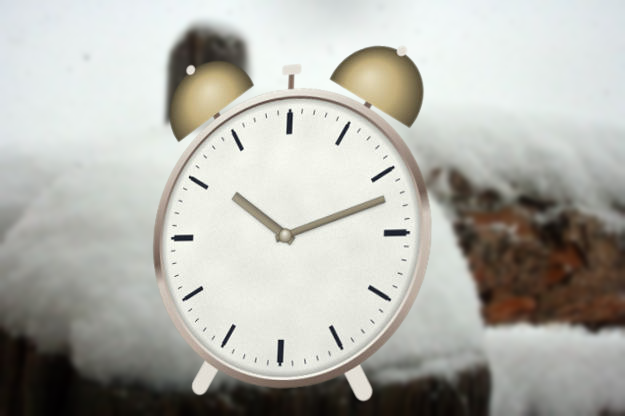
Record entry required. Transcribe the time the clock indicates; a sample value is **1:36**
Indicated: **10:12**
